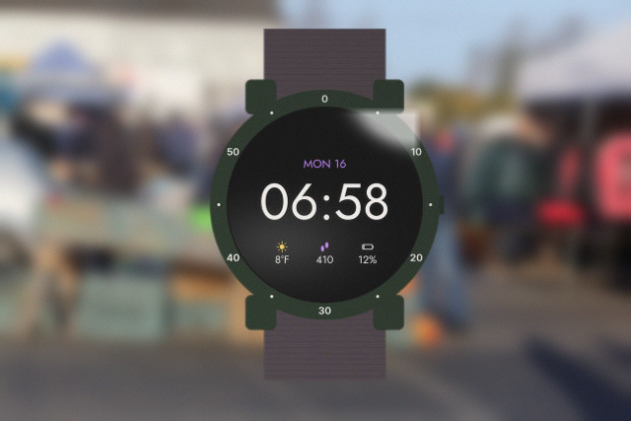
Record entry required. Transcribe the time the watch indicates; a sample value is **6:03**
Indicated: **6:58**
